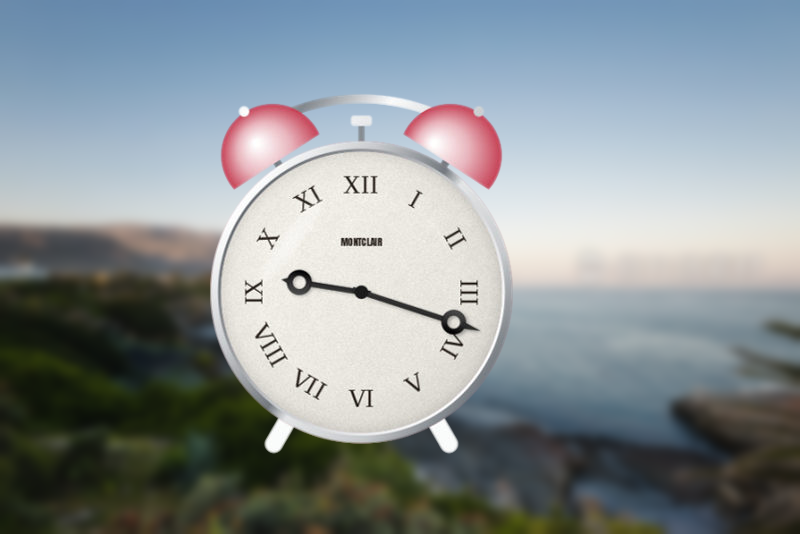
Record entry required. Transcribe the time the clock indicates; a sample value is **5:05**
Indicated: **9:18**
